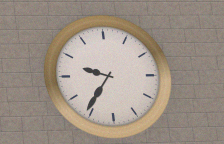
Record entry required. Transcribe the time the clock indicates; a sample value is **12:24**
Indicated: **9:36**
